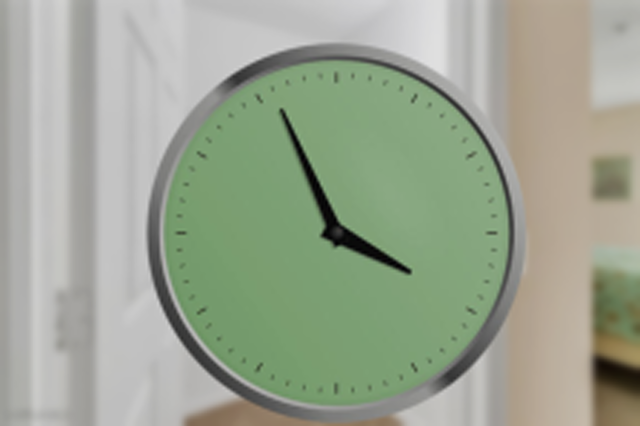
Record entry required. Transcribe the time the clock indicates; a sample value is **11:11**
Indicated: **3:56**
